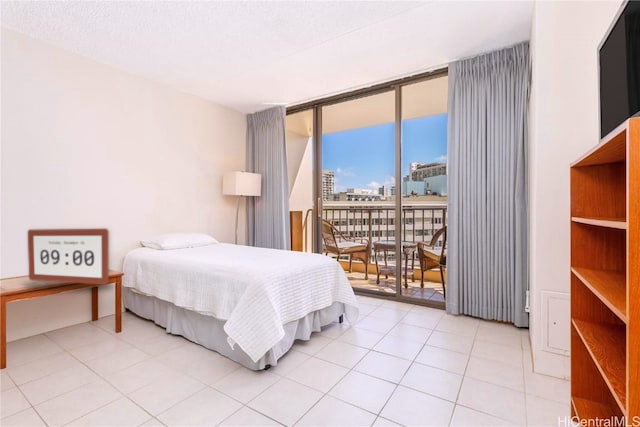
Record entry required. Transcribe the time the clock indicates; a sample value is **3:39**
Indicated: **9:00**
